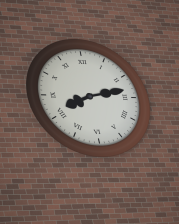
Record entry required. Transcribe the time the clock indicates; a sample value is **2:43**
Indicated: **8:13**
